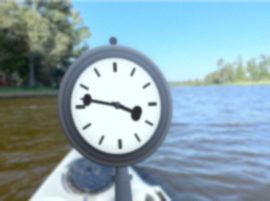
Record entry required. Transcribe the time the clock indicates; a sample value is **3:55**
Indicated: **3:47**
